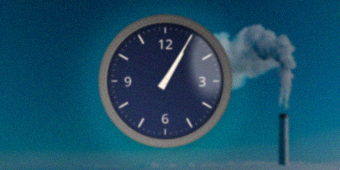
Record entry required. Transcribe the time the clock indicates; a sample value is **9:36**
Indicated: **1:05**
